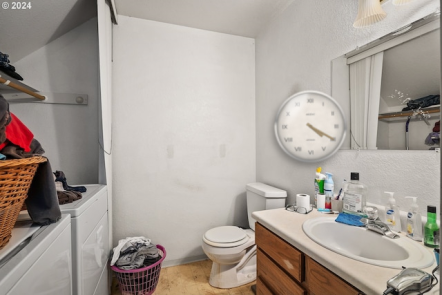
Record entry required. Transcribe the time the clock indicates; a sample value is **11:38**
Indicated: **4:20**
